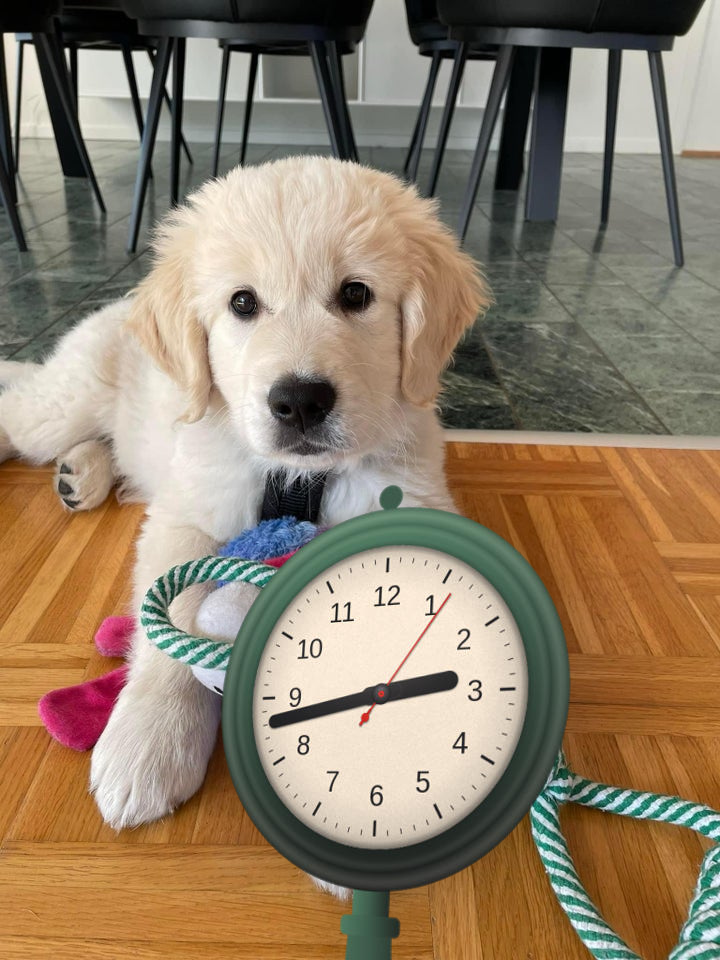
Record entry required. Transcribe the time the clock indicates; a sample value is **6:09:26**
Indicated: **2:43:06**
